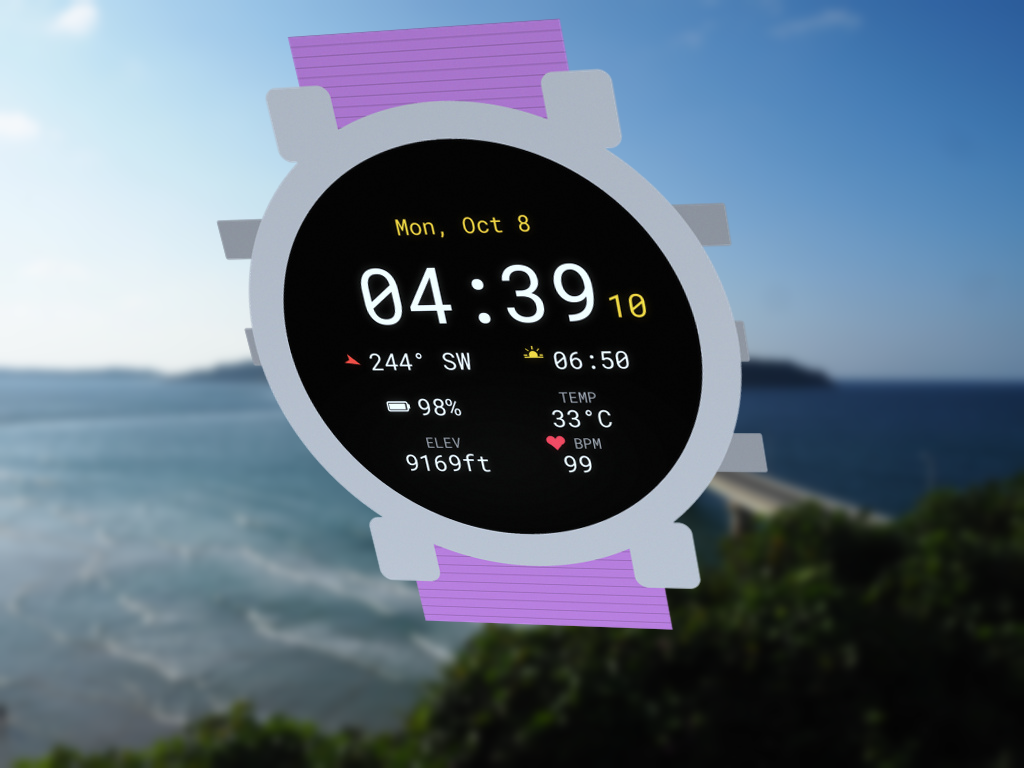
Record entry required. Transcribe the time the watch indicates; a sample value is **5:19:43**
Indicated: **4:39:10**
